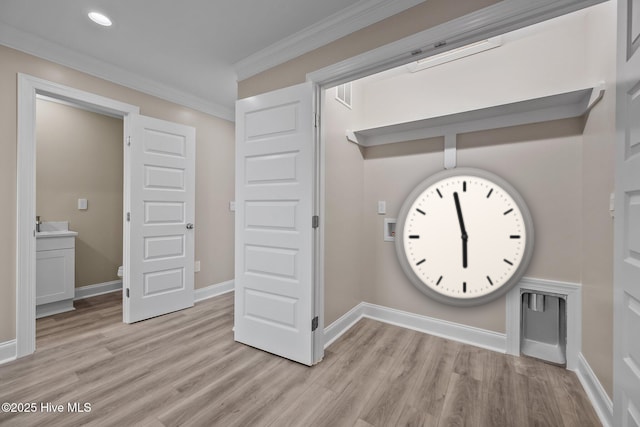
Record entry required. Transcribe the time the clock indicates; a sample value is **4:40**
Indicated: **5:58**
